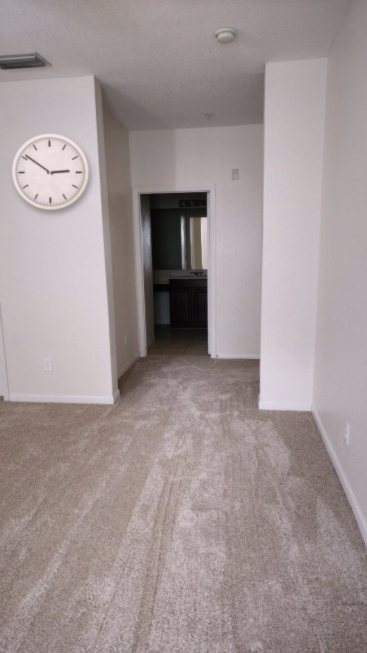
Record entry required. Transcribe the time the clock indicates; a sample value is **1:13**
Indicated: **2:51**
